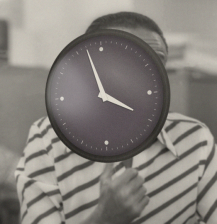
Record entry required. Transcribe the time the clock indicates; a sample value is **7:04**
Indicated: **3:57**
